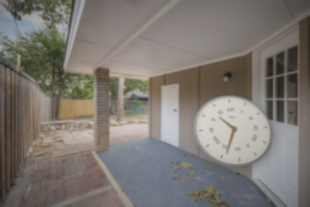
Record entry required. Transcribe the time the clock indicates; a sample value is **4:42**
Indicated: **10:34**
